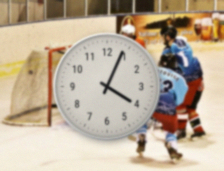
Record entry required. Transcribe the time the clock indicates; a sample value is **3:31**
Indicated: **4:04**
